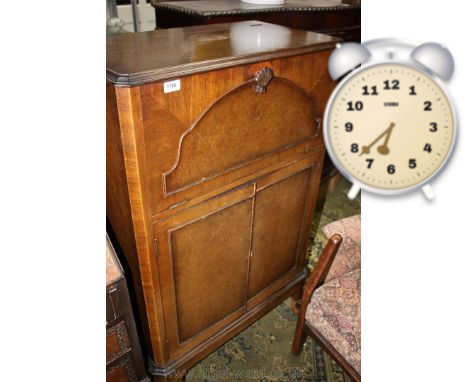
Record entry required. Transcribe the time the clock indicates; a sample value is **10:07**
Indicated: **6:38**
